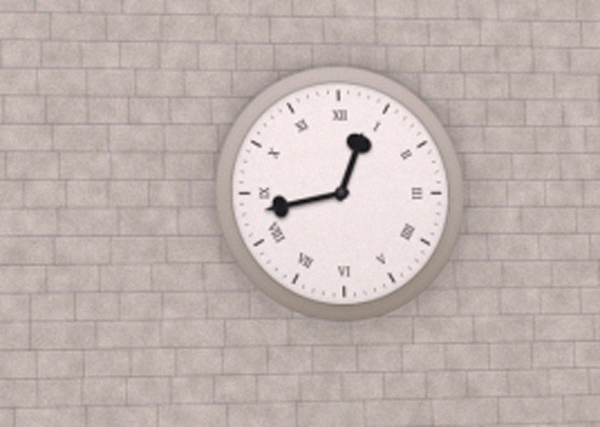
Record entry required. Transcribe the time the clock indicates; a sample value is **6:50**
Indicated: **12:43**
